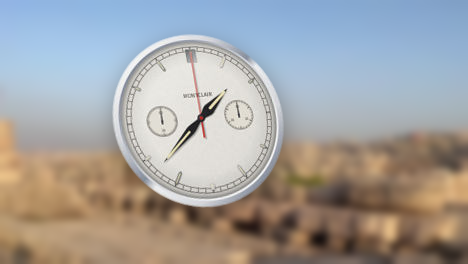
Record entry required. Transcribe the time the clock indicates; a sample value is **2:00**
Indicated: **1:38**
